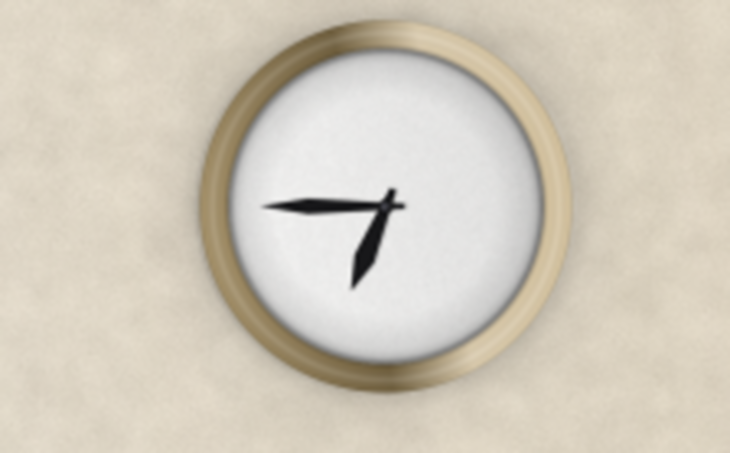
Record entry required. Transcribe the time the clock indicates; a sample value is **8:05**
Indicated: **6:45**
